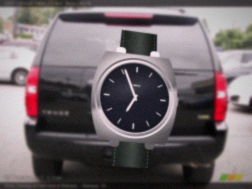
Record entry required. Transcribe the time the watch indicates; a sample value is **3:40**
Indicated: **6:56**
